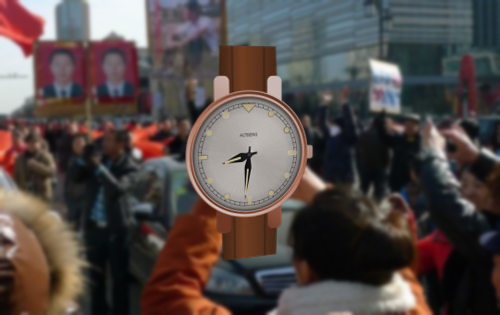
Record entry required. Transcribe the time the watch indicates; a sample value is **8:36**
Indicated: **8:31**
